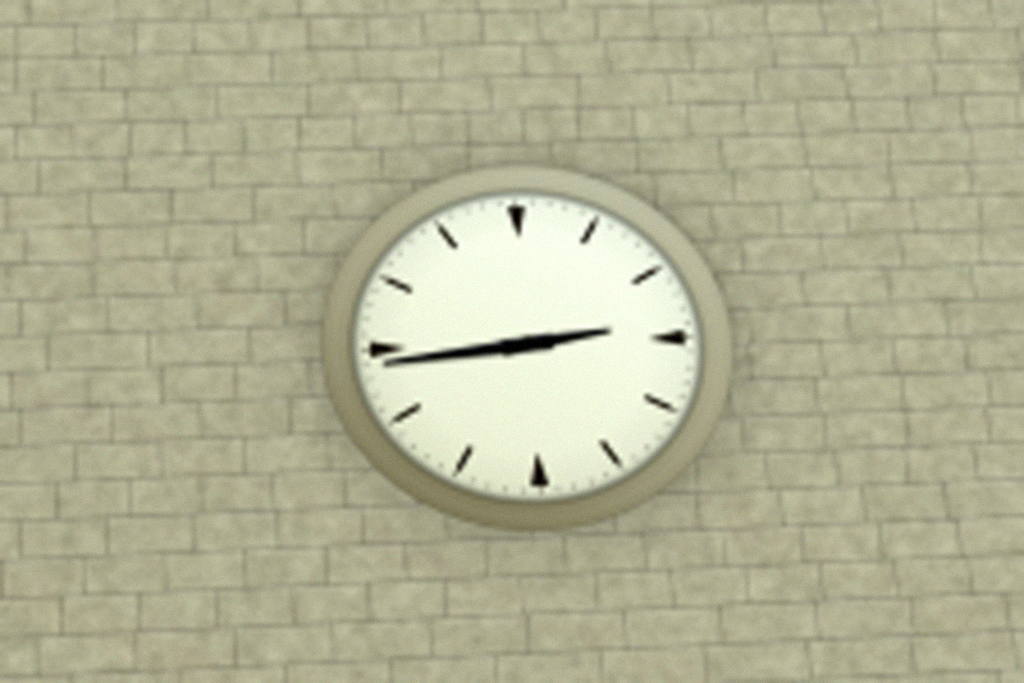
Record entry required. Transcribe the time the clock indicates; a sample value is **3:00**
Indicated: **2:44**
